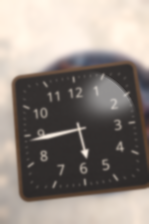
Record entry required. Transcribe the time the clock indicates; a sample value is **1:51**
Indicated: **5:44**
